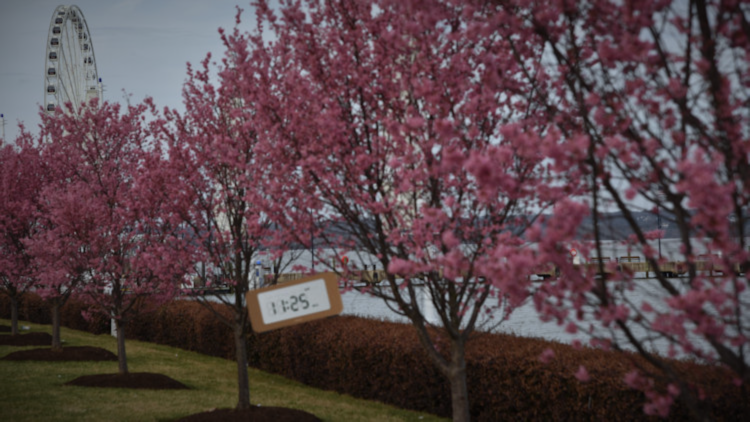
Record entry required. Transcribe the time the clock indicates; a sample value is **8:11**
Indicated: **11:25**
